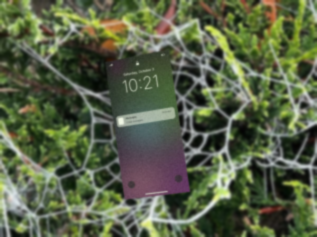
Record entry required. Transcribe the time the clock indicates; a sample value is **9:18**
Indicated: **10:21**
